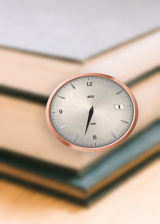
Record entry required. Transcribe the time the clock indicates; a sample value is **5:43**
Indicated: **6:33**
